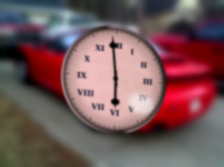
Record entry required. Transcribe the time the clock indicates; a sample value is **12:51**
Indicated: **5:59**
